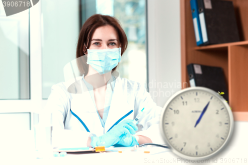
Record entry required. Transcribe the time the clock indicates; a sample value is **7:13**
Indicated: **1:05**
